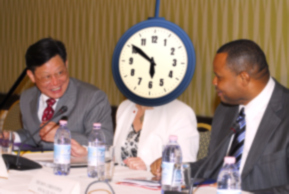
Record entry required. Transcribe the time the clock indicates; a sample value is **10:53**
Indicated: **5:51**
